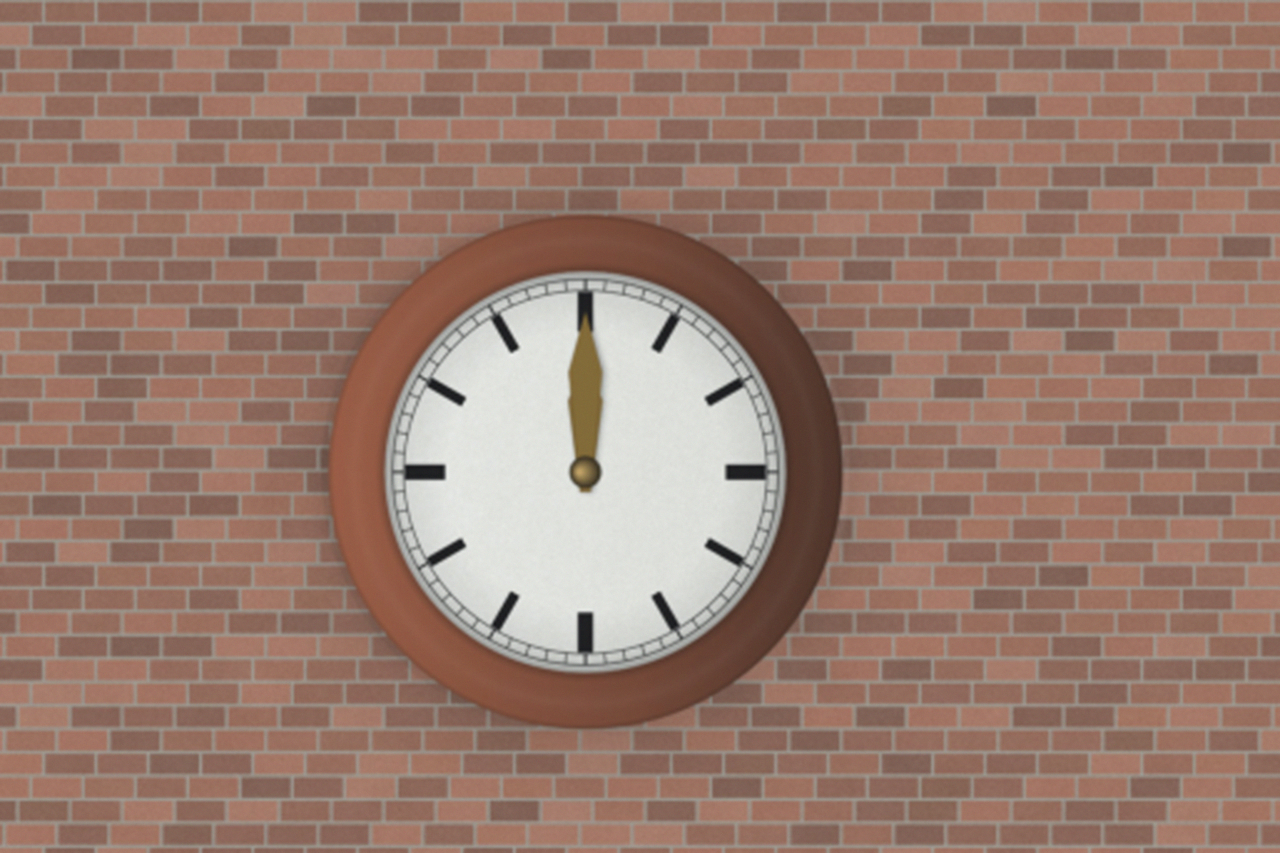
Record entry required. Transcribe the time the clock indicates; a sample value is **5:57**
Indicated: **12:00**
